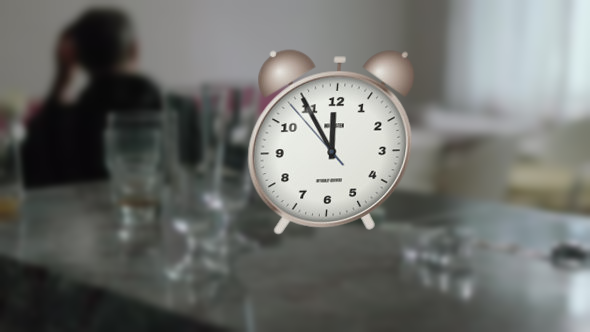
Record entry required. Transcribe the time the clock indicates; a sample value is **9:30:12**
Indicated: **11:54:53**
